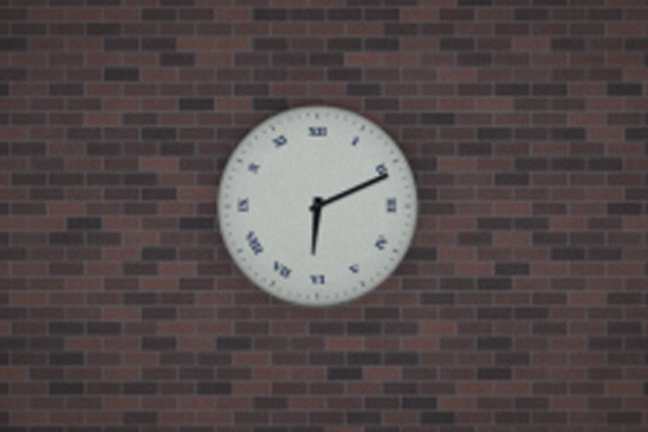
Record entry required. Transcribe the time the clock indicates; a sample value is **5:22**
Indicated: **6:11**
